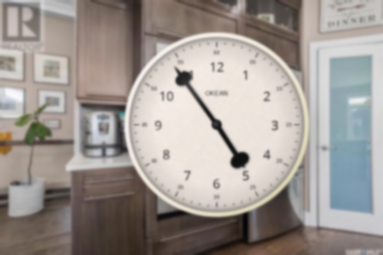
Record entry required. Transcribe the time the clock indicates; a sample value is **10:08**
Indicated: **4:54**
